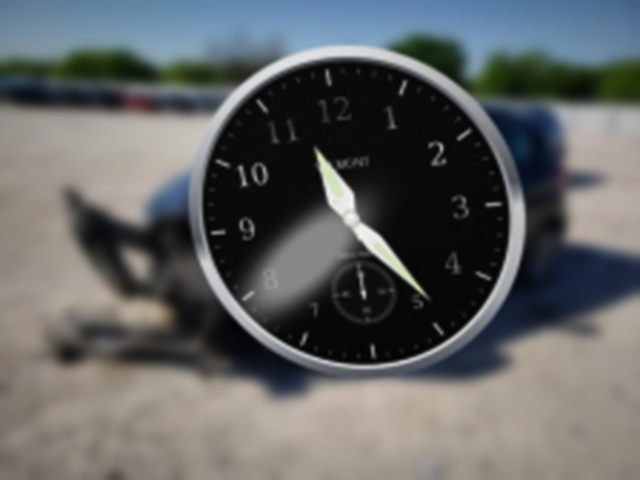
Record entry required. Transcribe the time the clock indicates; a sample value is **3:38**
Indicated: **11:24**
